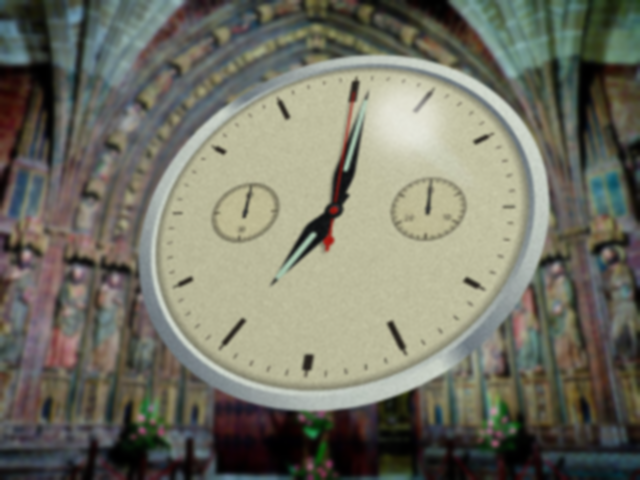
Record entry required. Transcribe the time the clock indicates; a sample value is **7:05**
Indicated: **7:01**
